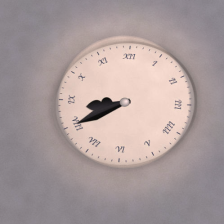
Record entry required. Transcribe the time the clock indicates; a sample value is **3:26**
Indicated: **8:40**
